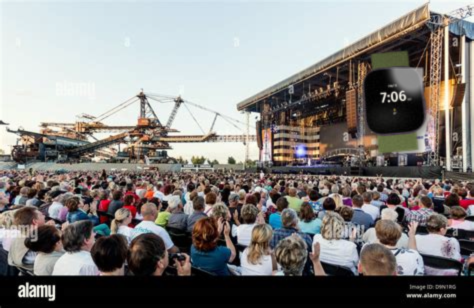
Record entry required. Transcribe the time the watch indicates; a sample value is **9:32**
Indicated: **7:06**
